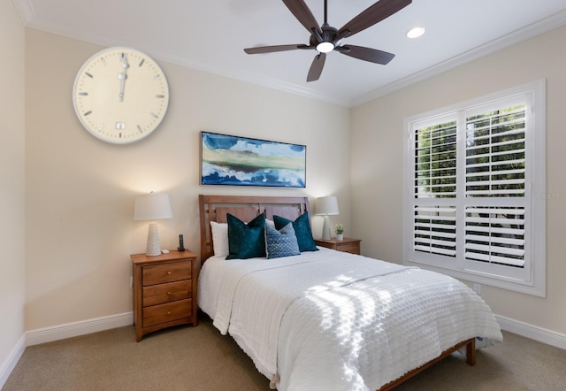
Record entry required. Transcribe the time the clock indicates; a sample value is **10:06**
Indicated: **12:01**
